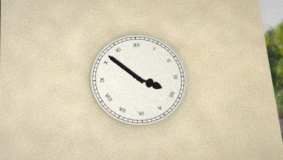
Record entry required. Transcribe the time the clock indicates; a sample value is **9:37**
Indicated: **3:52**
